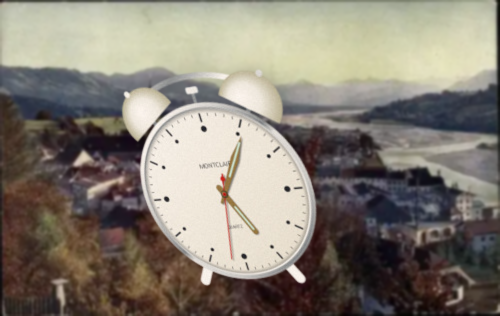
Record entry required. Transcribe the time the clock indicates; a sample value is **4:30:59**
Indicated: **5:05:32**
